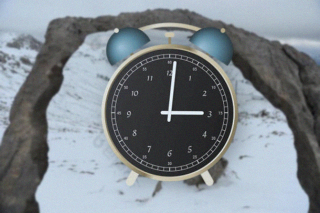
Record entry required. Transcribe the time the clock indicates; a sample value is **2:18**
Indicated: **3:01**
